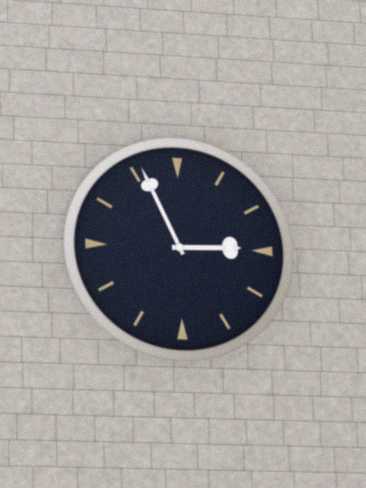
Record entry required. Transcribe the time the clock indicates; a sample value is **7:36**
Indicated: **2:56**
